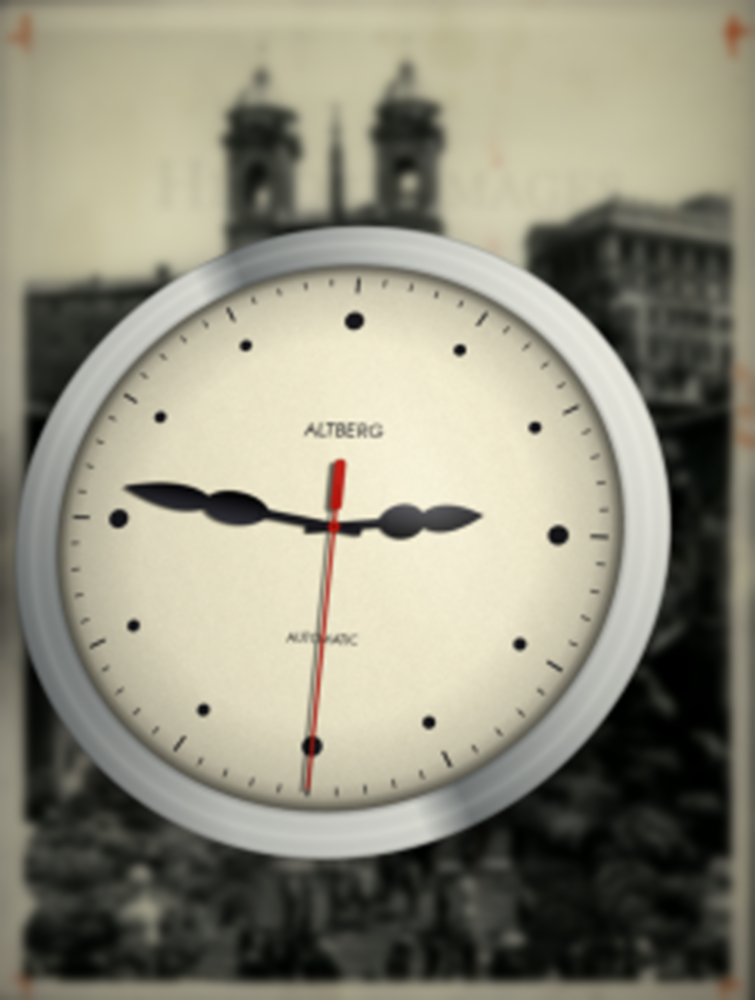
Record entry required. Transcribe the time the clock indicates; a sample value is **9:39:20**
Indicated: **2:46:30**
